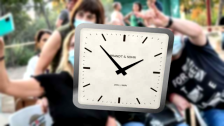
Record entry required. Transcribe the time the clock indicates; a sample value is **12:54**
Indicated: **1:53**
